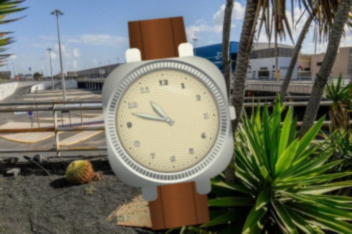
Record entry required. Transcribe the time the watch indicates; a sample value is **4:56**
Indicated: **10:48**
